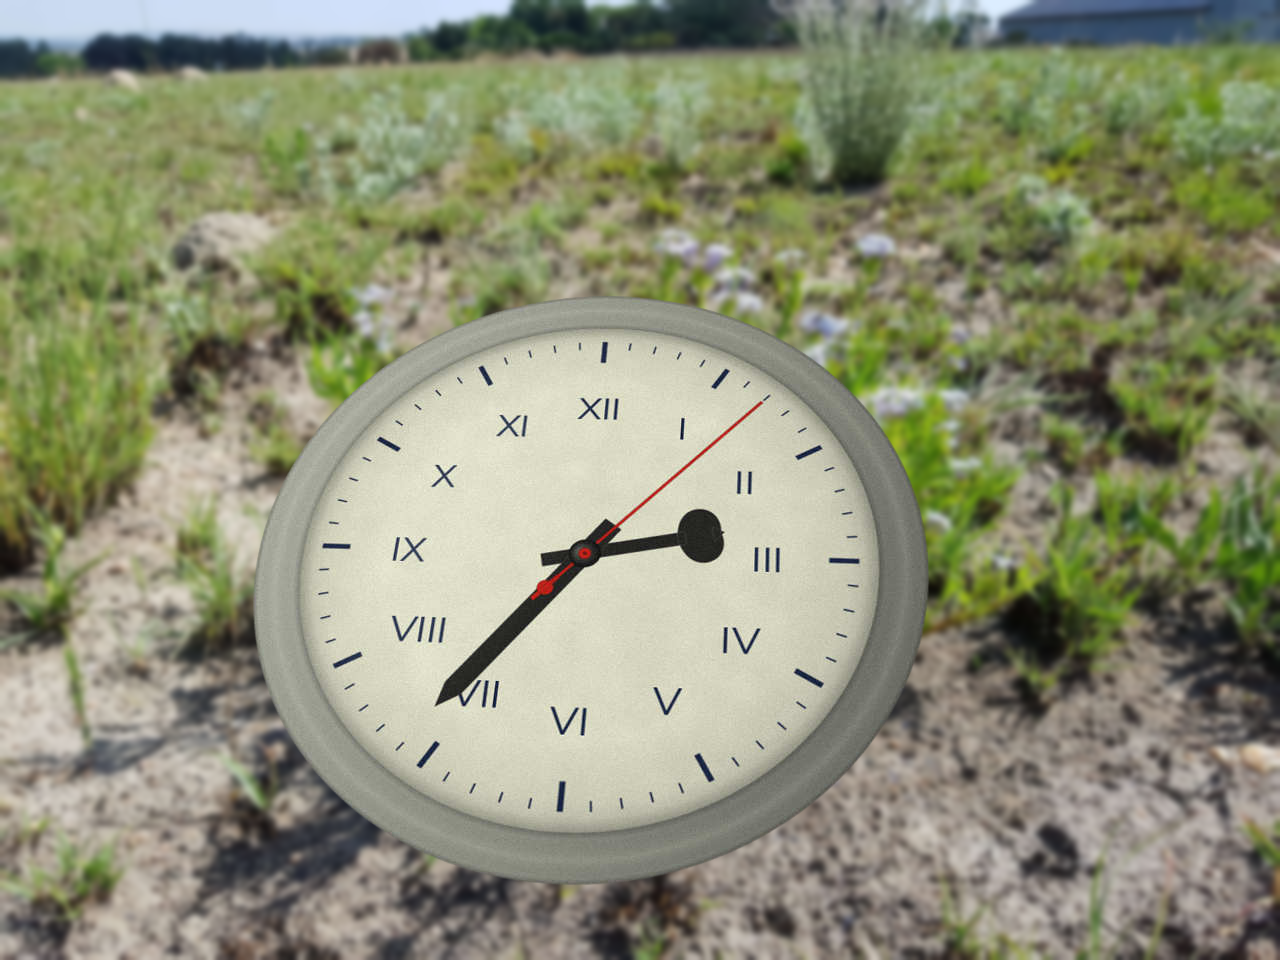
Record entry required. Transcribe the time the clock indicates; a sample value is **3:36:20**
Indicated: **2:36:07**
